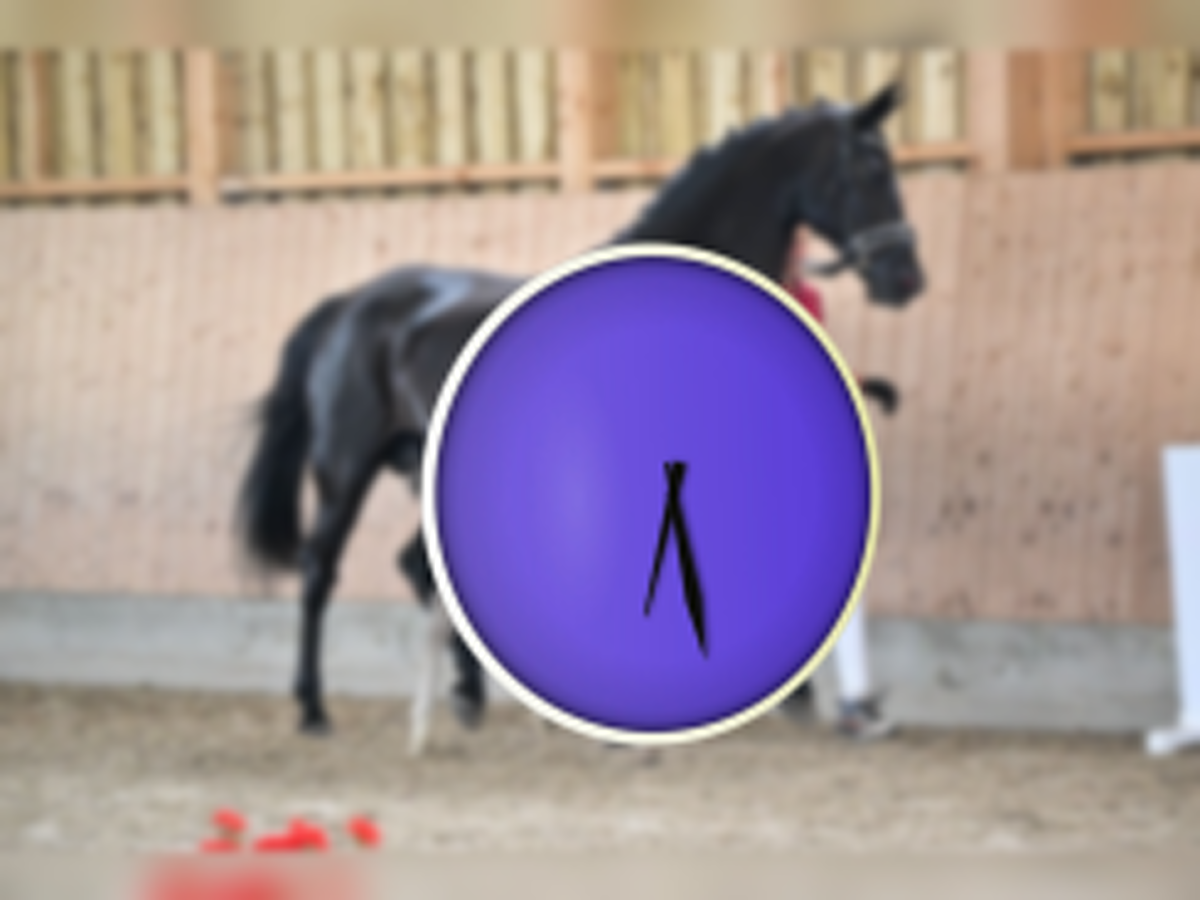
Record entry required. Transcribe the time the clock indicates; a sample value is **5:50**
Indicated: **6:28**
